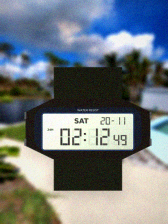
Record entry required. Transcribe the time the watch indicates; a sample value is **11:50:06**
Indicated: **2:12:49**
